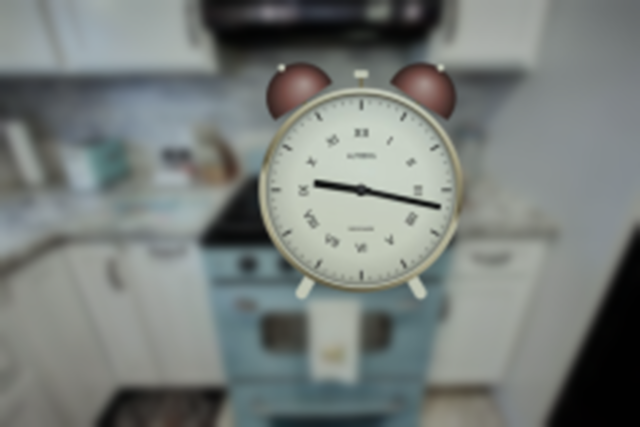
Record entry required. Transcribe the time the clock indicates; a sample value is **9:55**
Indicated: **9:17**
